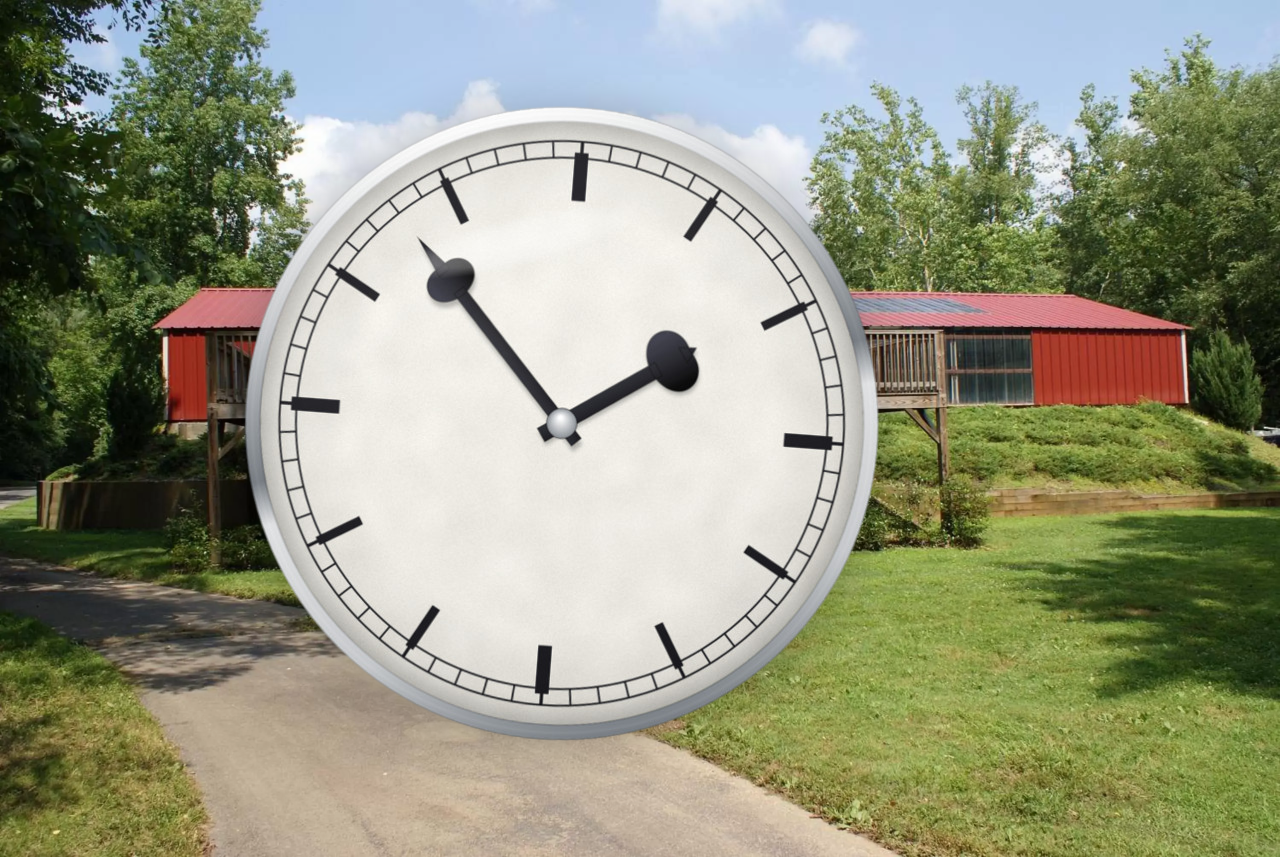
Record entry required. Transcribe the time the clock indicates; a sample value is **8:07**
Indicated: **1:53**
